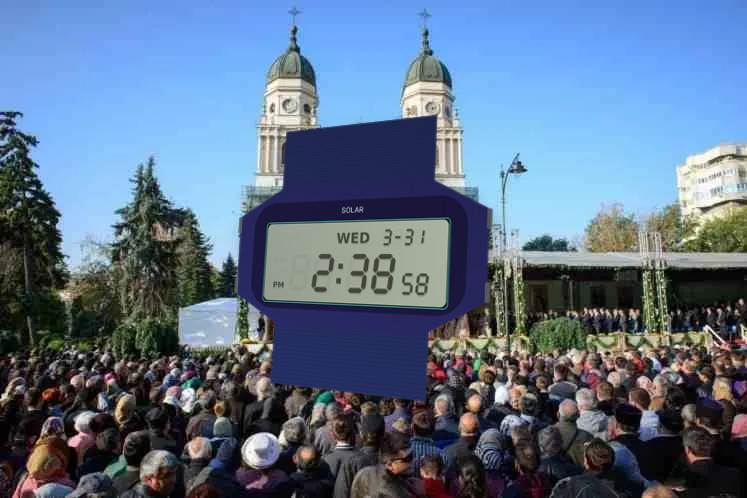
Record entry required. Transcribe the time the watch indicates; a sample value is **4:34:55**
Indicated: **2:38:58**
